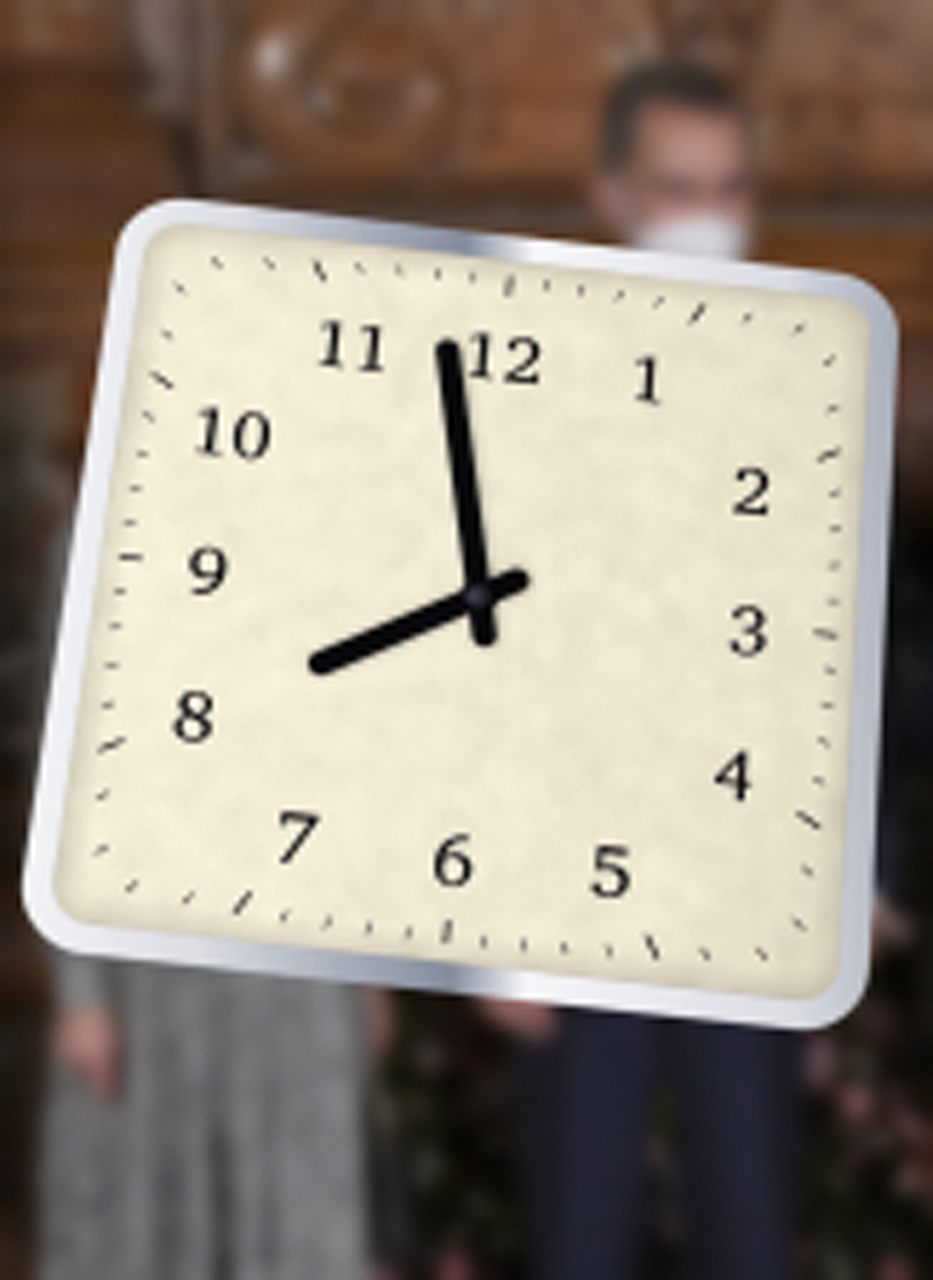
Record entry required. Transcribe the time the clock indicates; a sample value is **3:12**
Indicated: **7:58**
